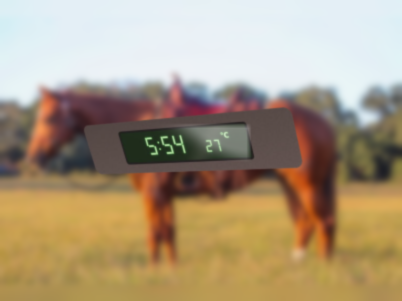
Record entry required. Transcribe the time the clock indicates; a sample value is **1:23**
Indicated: **5:54**
